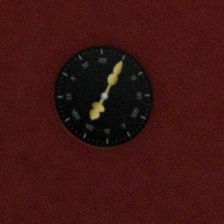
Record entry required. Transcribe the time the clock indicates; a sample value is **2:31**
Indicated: **7:05**
